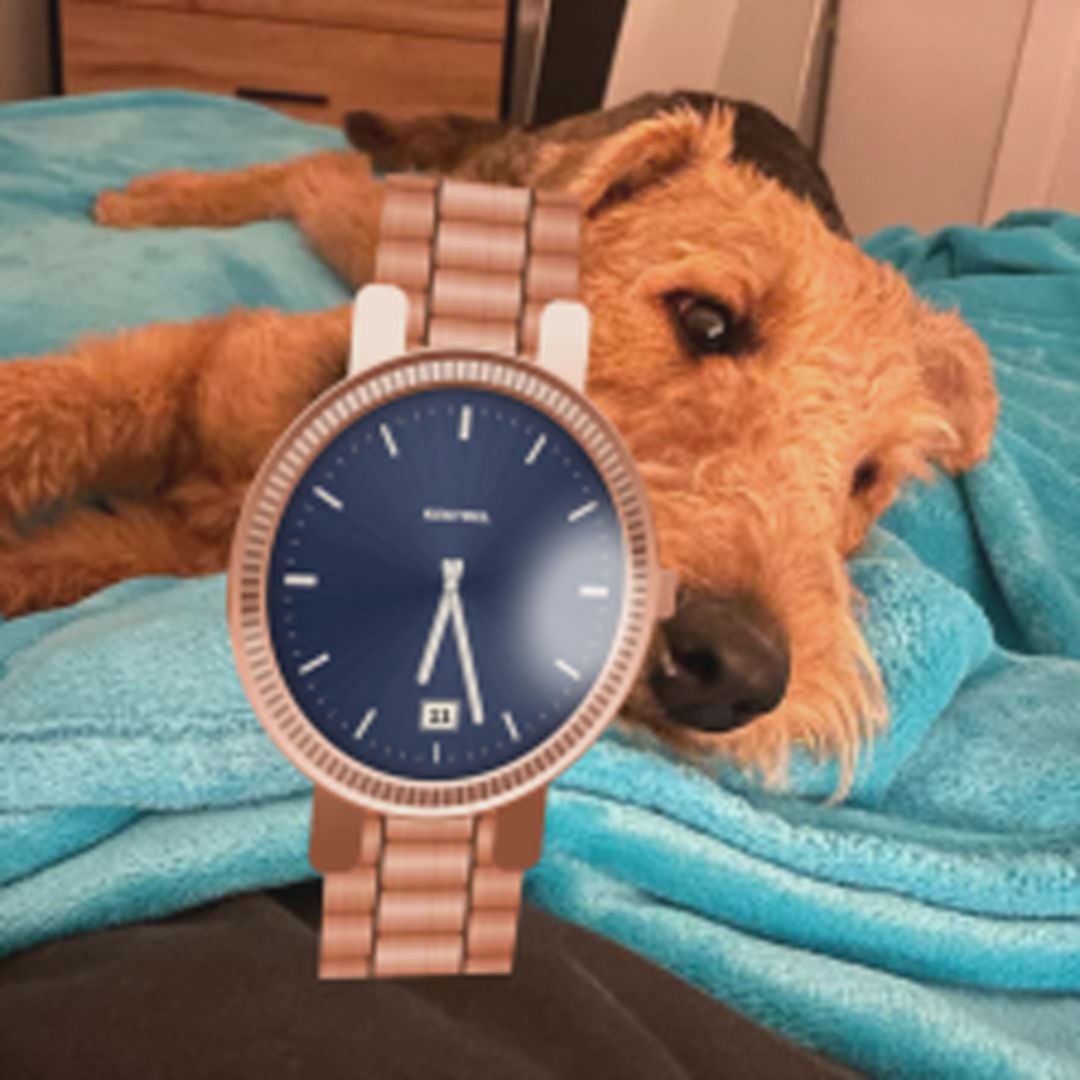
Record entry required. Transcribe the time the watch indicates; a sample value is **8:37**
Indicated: **6:27**
